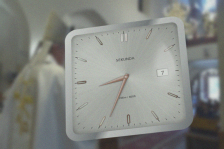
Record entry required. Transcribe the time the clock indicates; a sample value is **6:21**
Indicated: **8:34**
